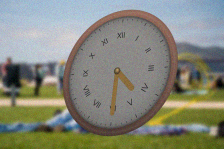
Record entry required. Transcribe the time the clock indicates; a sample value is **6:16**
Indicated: **4:30**
